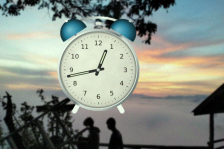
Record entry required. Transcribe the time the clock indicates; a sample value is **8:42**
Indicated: **12:43**
